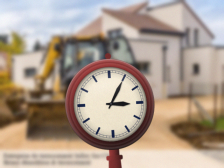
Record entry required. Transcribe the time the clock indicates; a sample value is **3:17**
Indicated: **3:05**
